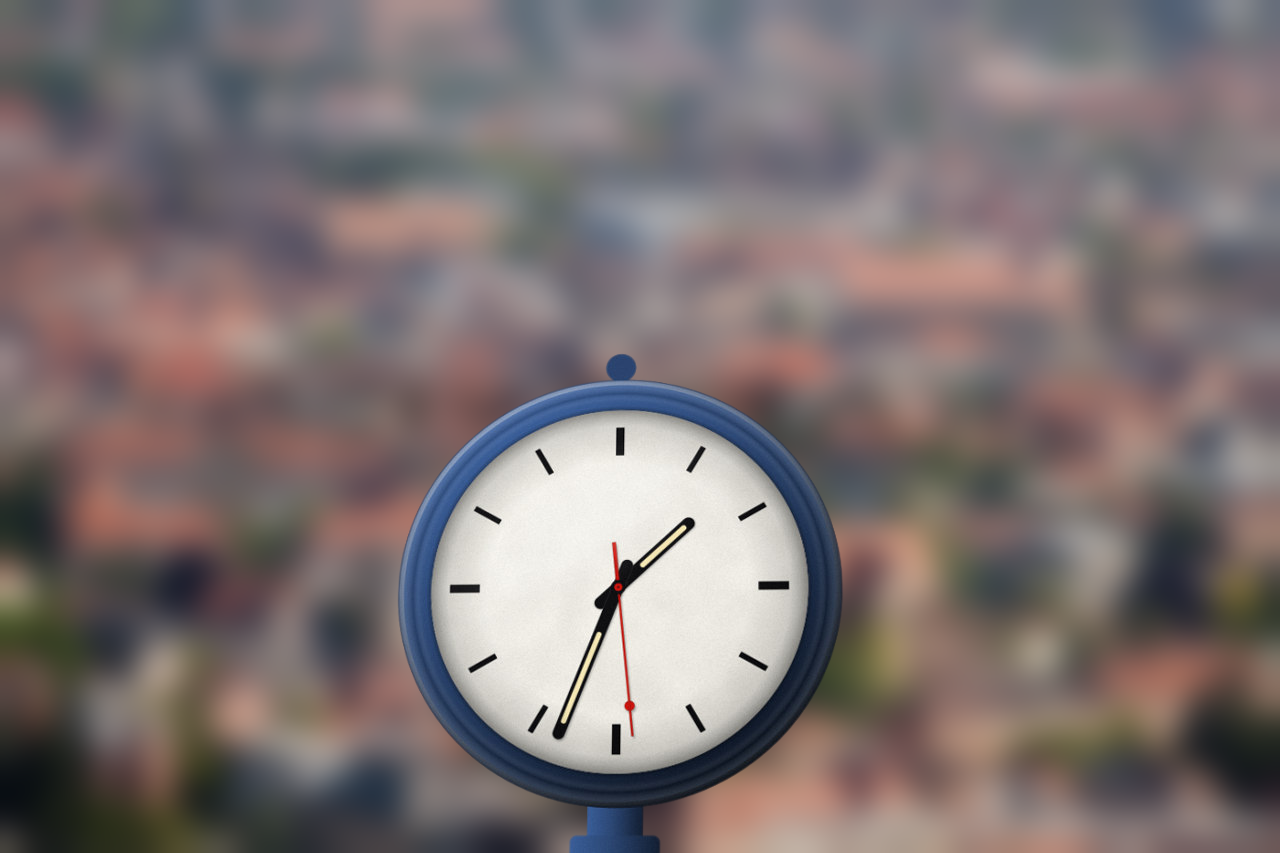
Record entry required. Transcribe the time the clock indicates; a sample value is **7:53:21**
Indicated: **1:33:29**
